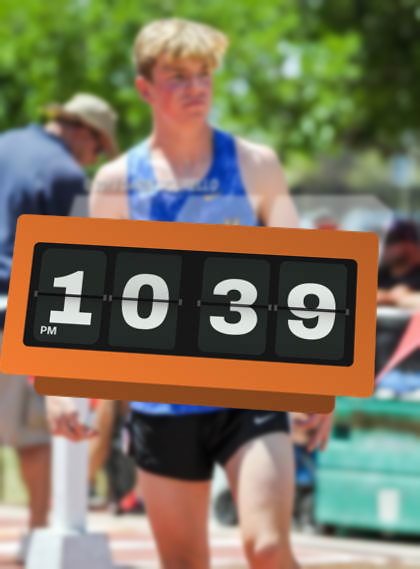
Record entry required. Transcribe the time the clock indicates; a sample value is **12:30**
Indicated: **10:39**
